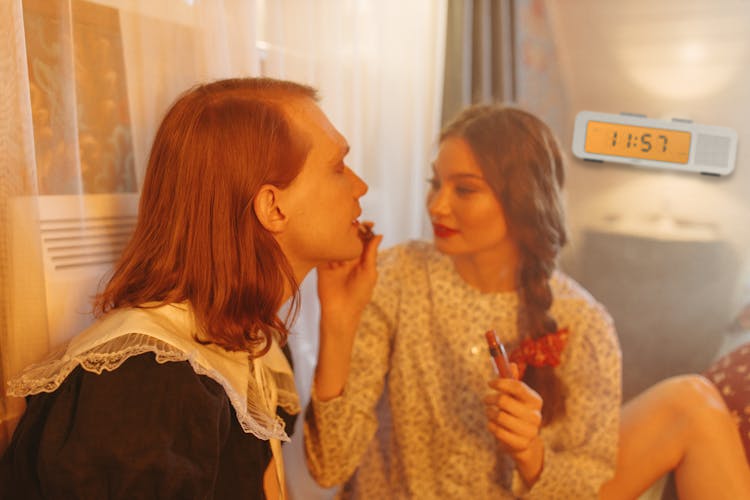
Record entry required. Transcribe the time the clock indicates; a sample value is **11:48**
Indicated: **11:57**
